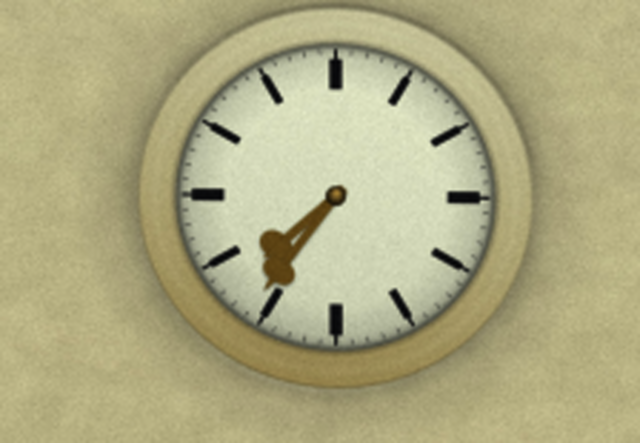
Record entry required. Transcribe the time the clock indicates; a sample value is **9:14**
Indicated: **7:36**
